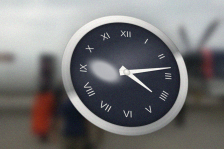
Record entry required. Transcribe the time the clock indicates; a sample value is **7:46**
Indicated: **4:13**
